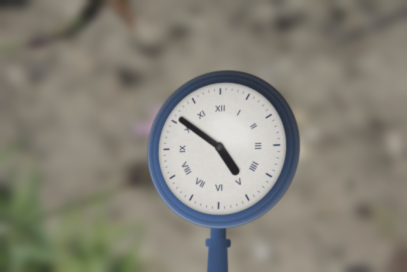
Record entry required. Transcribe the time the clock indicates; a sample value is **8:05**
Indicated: **4:51**
